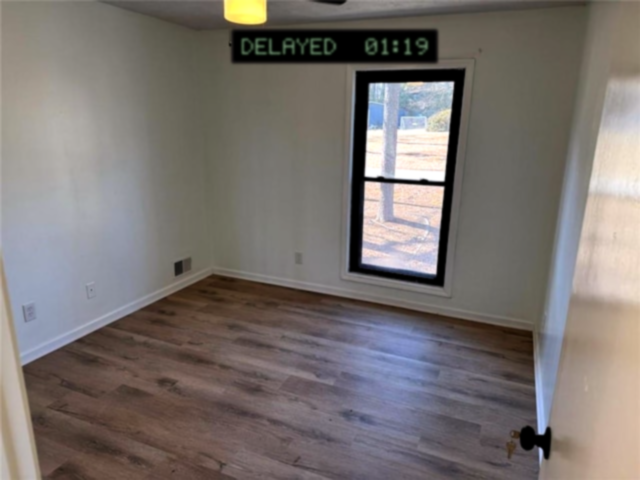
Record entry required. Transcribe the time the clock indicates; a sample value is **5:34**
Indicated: **1:19**
